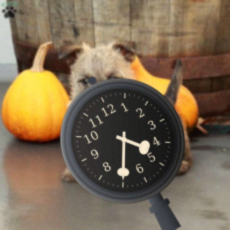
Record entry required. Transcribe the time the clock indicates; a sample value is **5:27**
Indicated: **4:35**
